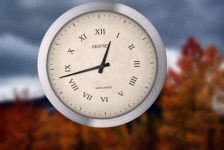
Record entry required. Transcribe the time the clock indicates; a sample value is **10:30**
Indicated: **12:43**
